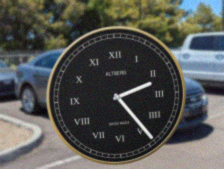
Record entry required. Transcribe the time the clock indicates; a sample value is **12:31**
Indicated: **2:24**
